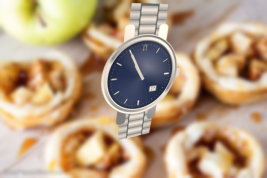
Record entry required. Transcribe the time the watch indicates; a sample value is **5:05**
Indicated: **10:55**
